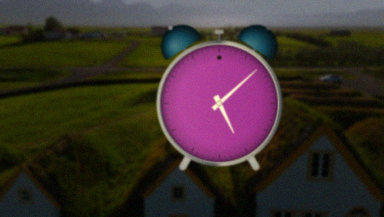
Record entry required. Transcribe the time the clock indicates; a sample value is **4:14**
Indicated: **5:08**
